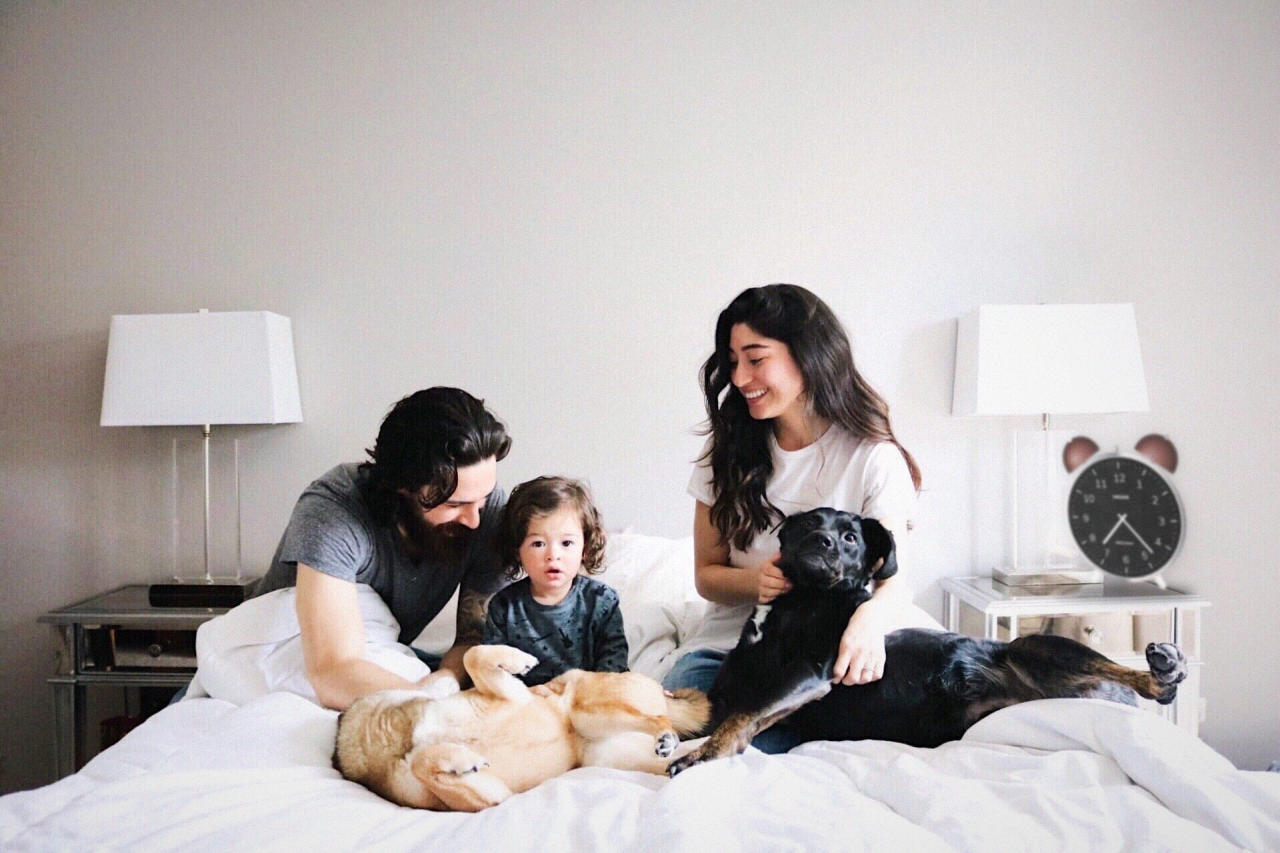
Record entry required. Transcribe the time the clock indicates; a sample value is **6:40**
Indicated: **7:23**
